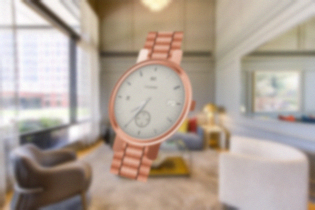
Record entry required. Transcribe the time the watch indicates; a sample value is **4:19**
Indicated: **7:35**
